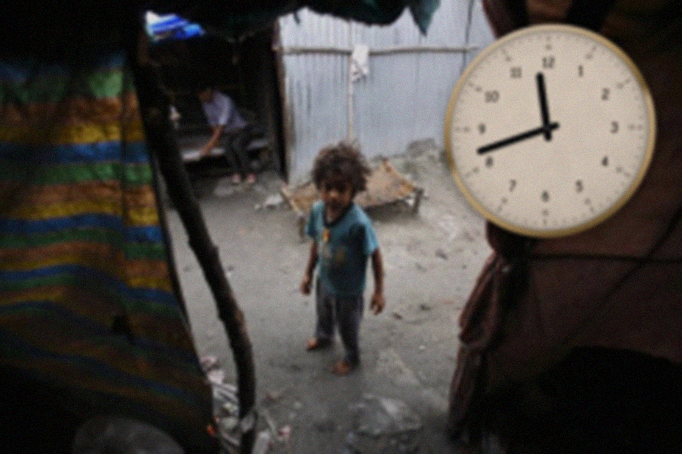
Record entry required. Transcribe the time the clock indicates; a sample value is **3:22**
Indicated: **11:42**
